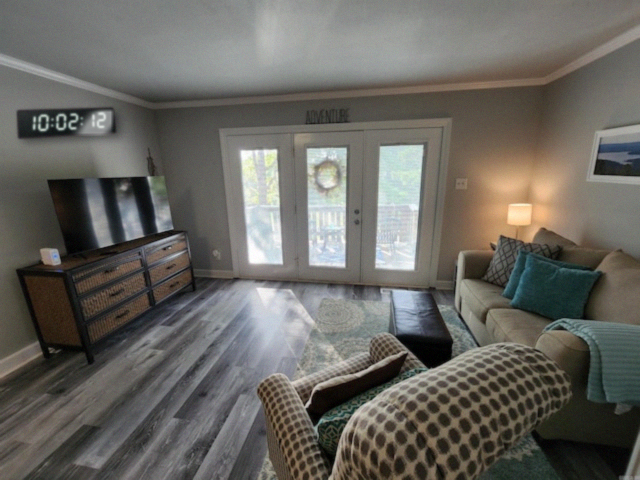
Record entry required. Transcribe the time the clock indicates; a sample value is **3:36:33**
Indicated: **10:02:12**
